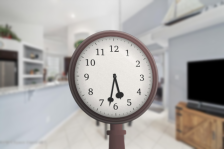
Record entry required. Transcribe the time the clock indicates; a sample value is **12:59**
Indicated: **5:32**
